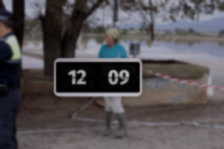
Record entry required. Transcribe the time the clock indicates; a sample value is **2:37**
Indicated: **12:09**
